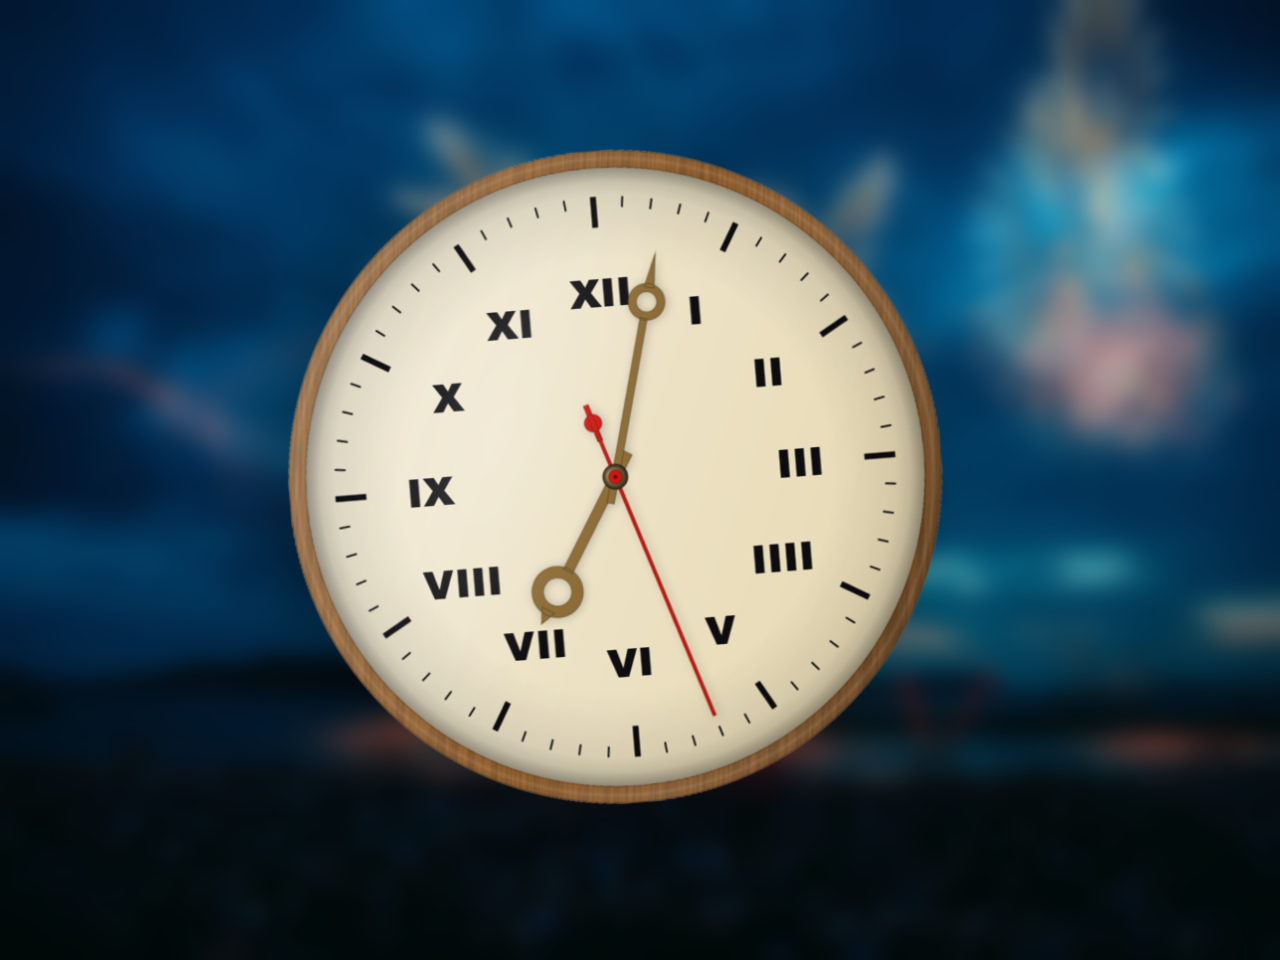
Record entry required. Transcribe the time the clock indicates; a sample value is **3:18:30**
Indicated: **7:02:27**
